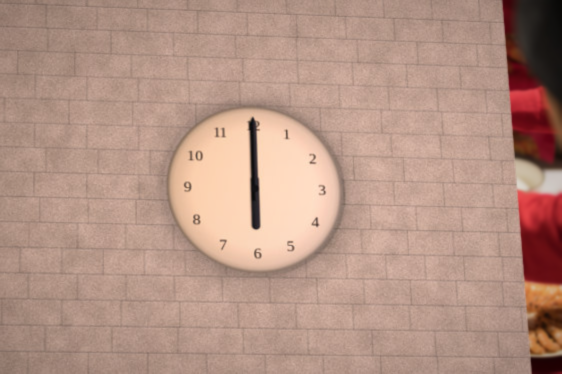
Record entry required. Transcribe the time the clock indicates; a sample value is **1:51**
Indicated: **6:00**
